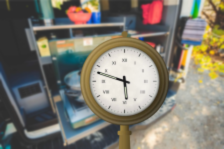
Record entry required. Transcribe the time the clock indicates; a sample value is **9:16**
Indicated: **5:48**
